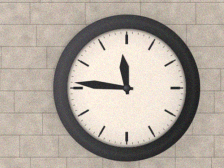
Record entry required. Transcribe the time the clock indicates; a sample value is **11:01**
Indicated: **11:46**
